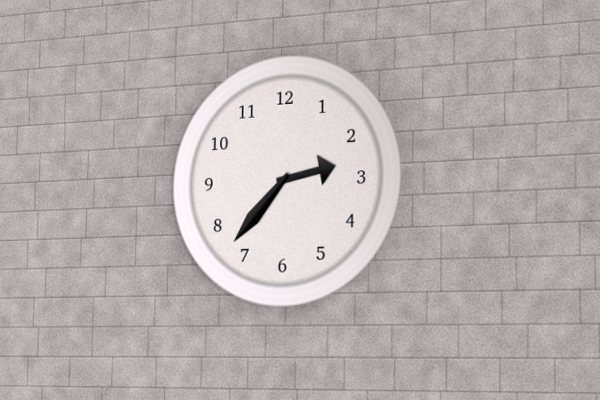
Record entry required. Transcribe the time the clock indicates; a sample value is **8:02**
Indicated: **2:37**
